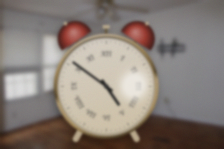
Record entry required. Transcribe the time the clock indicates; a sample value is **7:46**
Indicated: **4:51**
